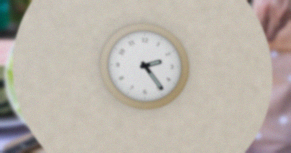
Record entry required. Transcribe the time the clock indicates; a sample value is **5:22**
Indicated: **2:24**
